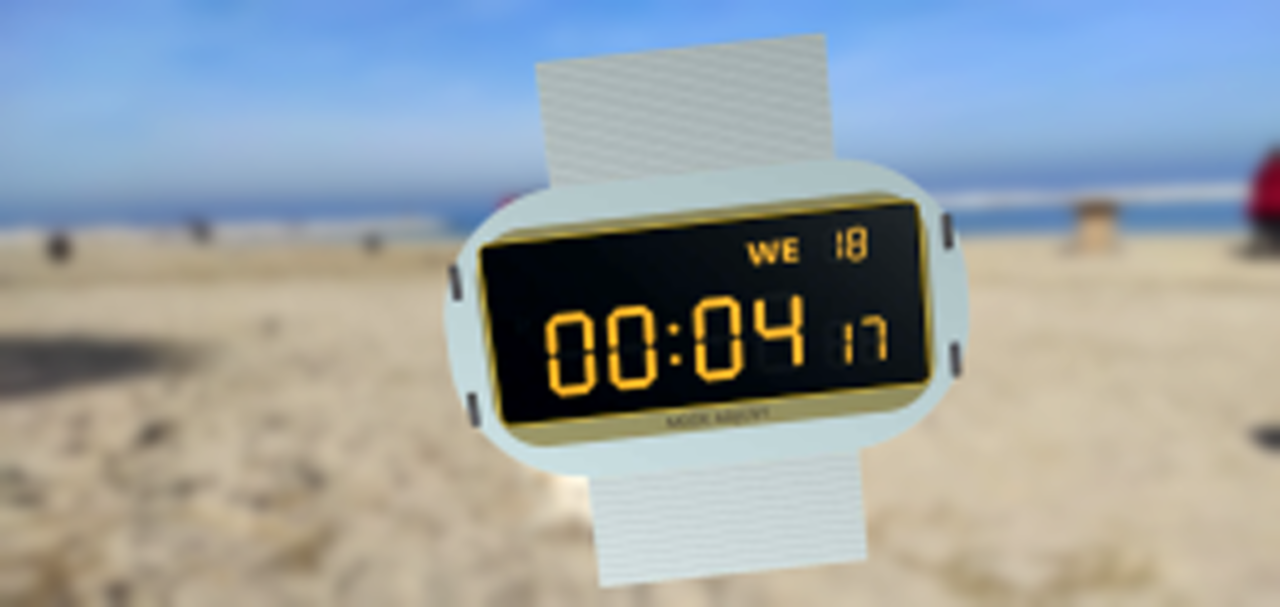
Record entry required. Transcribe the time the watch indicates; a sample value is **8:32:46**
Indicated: **0:04:17**
